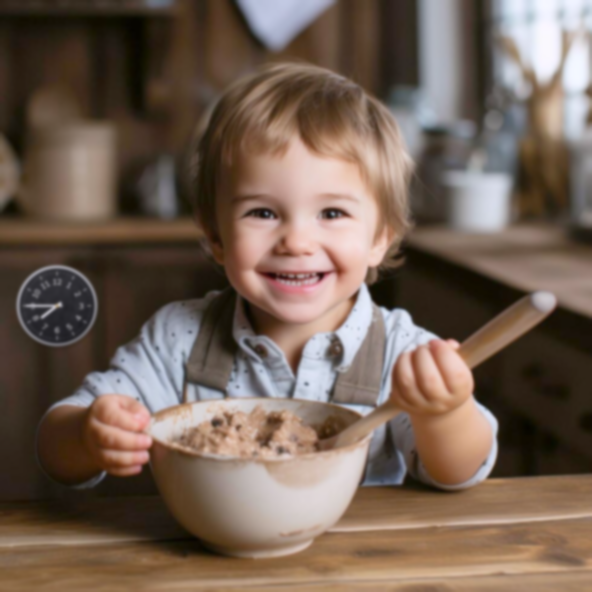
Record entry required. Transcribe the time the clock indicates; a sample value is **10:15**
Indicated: **7:45**
